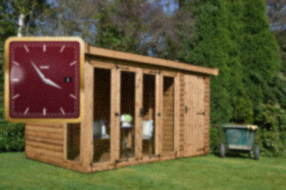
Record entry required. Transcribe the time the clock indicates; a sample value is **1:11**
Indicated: **3:54**
